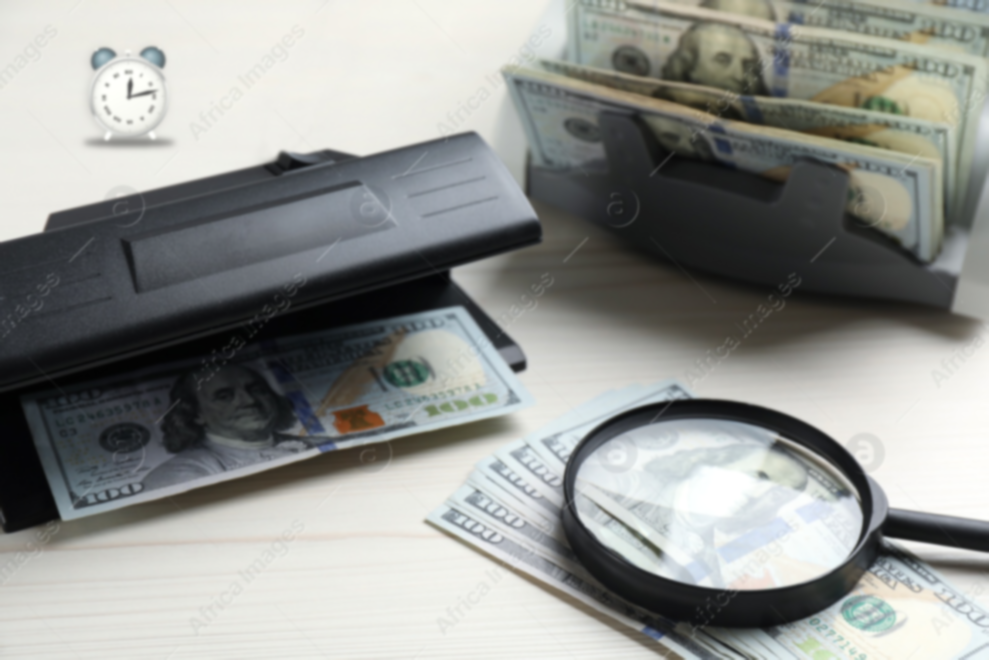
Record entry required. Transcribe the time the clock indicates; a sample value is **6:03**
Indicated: **12:13**
